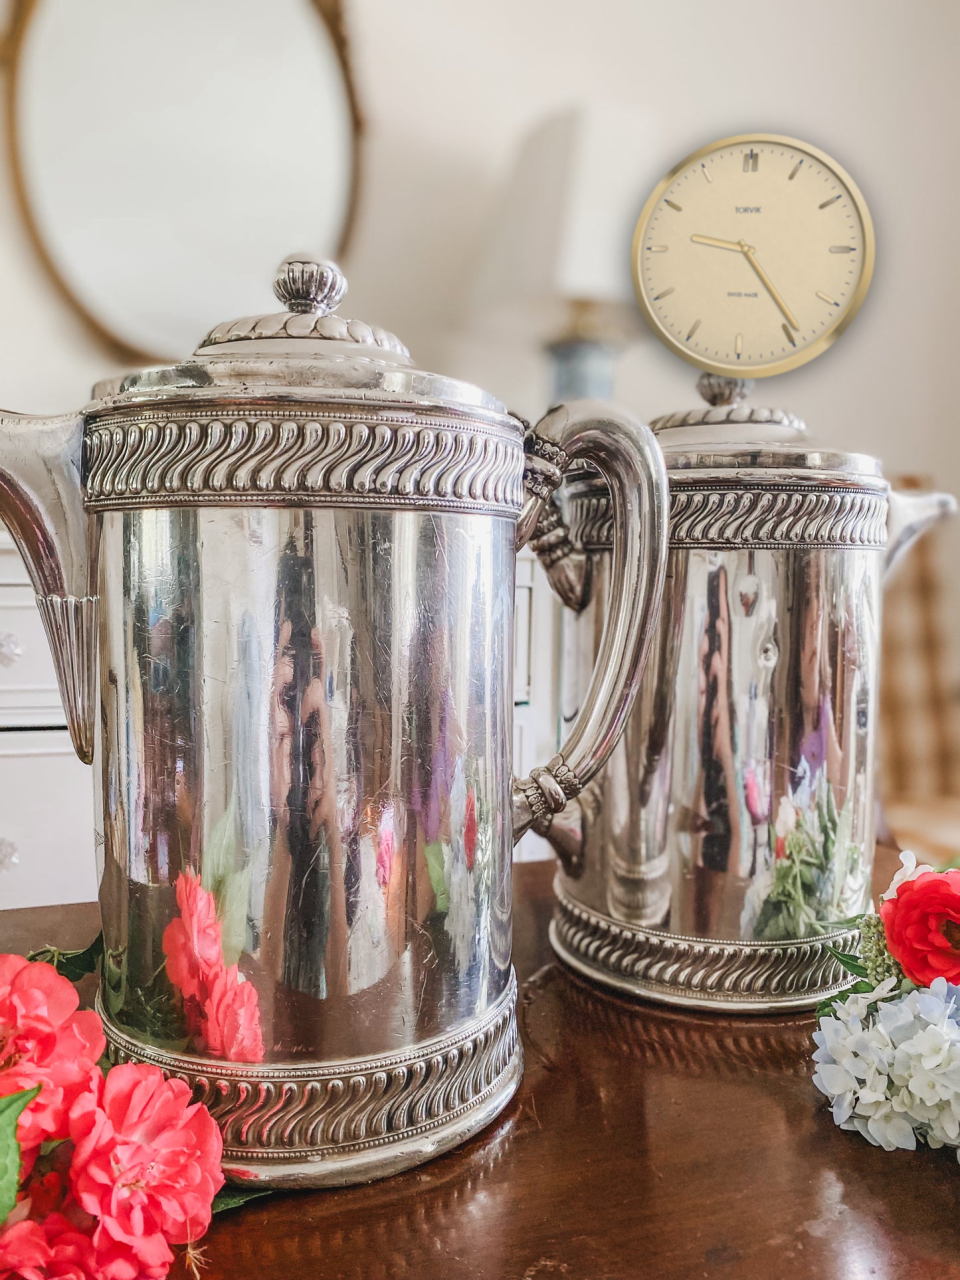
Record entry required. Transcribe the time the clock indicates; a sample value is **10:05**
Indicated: **9:24**
